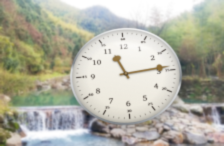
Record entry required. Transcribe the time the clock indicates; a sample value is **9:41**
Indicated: **11:14**
